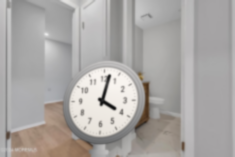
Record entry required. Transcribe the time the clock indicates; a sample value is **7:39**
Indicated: **4:02**
